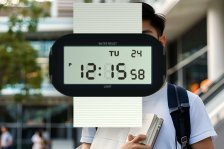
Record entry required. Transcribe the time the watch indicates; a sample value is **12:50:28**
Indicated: **12:15:58**
